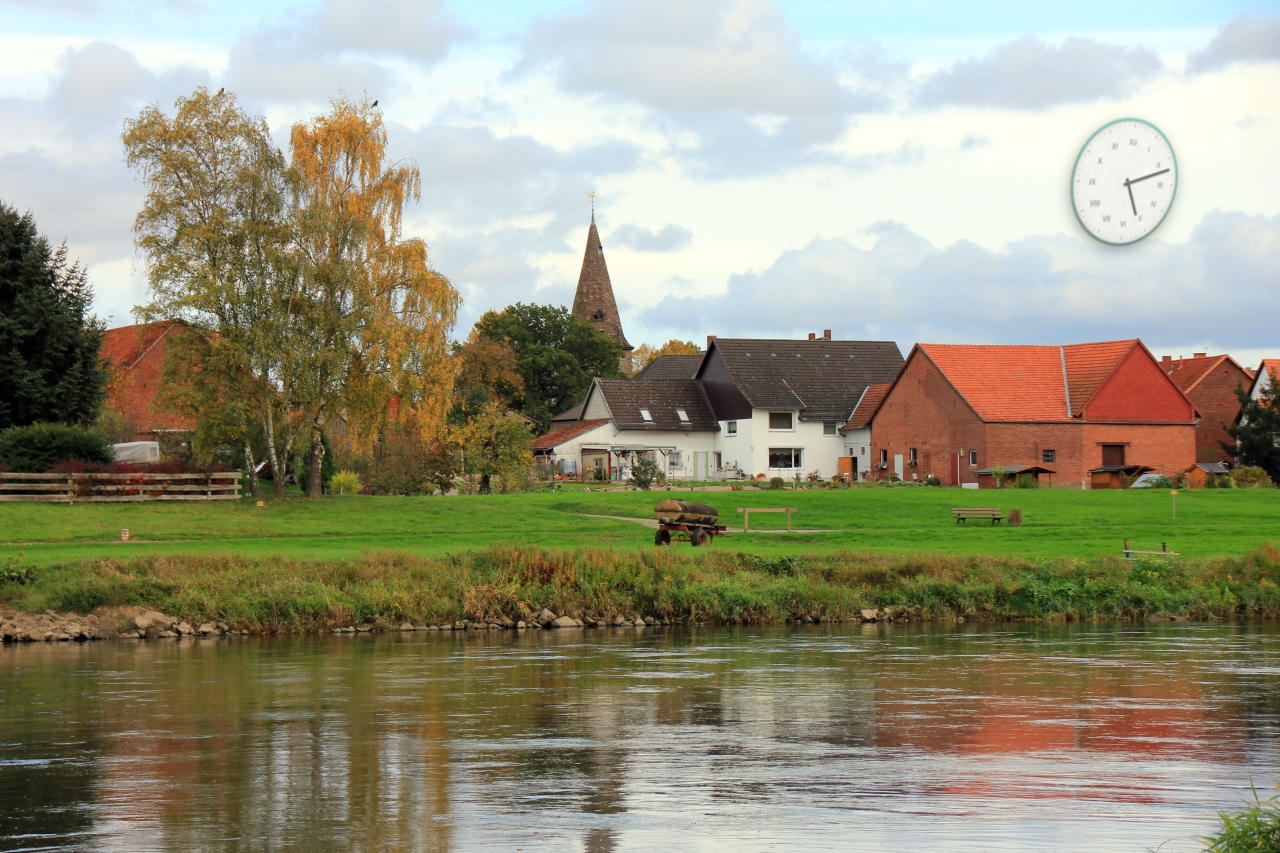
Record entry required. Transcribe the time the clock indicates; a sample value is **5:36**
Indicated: **5:12**
